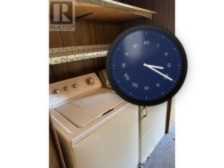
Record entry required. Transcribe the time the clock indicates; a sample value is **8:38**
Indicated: **3:20**
